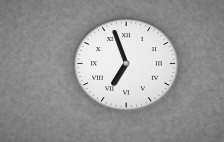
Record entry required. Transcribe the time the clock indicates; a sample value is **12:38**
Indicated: **6:57**
